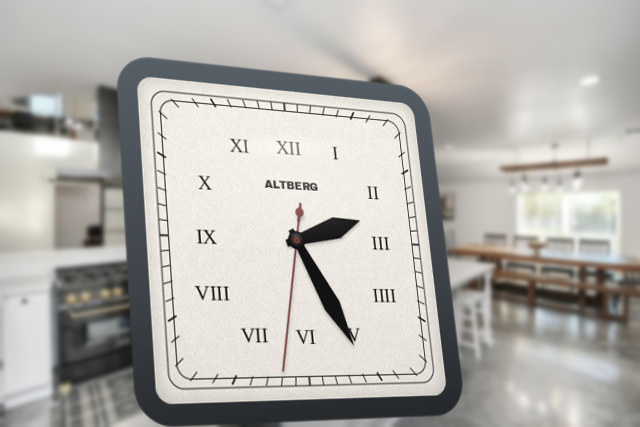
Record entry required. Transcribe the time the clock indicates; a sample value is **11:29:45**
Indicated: **2:25:32**
